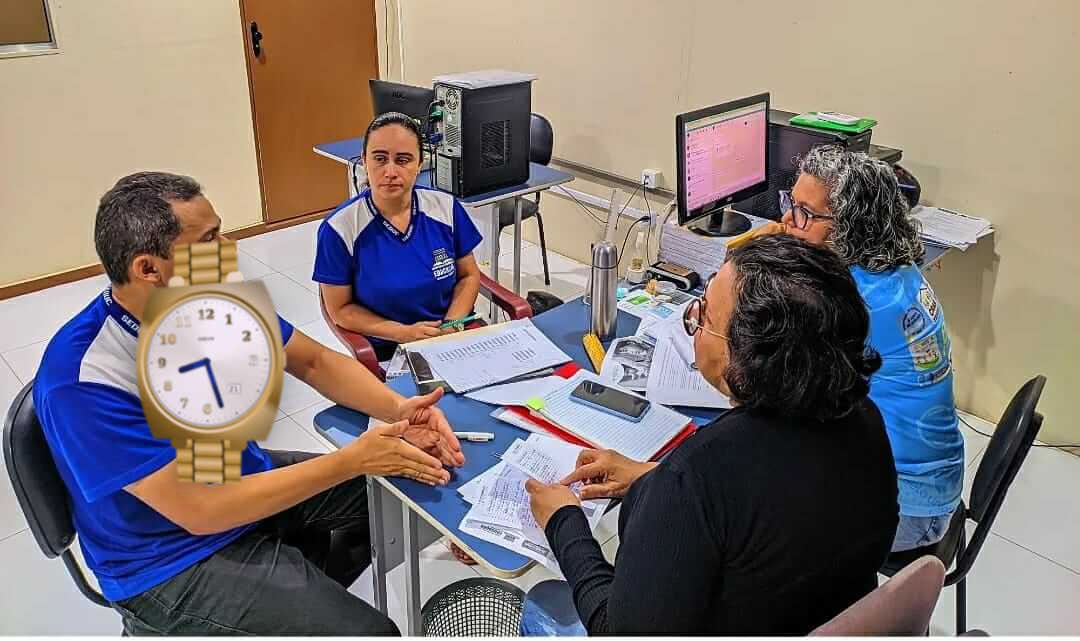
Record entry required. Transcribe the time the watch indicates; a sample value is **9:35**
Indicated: **8:27**
